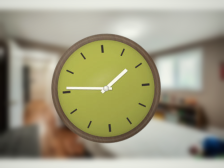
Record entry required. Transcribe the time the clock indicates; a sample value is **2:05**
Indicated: **1:46**
